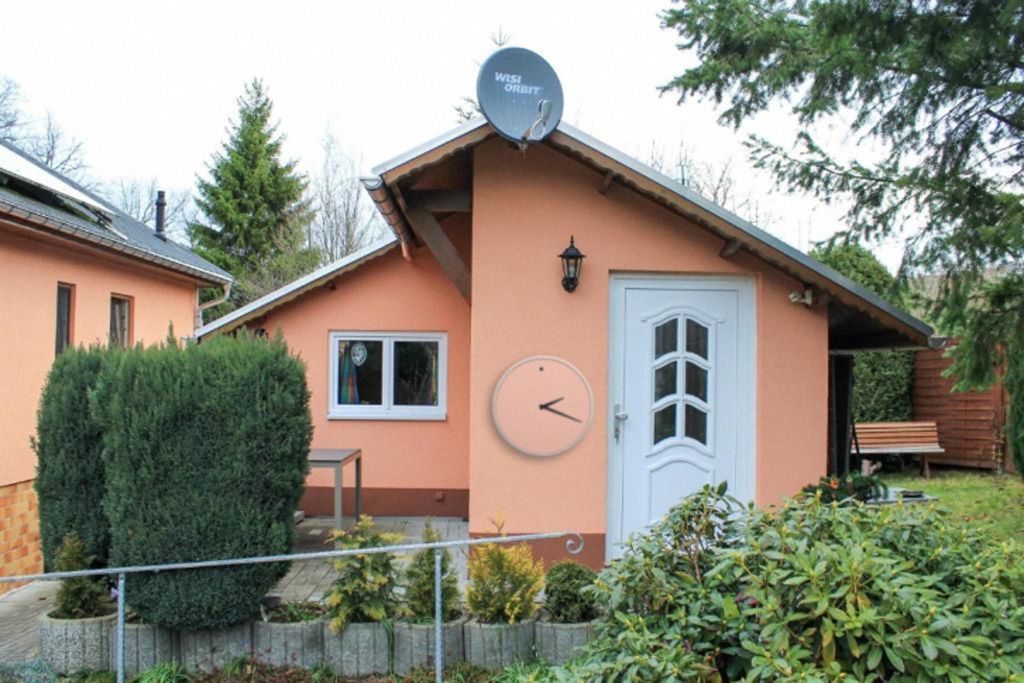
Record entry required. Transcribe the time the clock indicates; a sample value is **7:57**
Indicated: **2:19**
